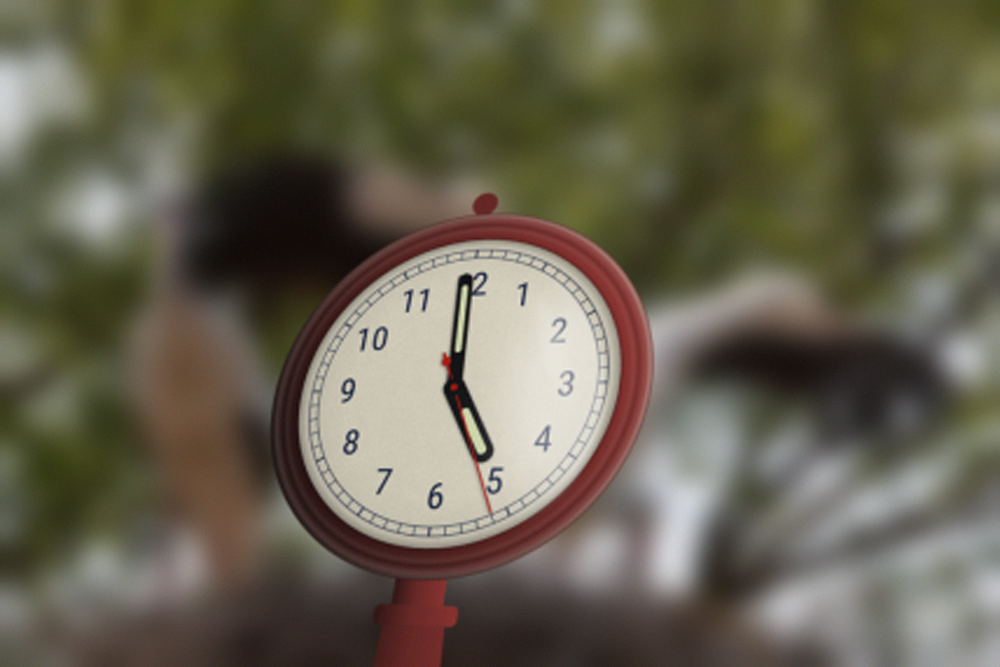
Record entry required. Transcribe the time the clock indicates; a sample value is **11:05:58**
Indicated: **4:59:26**
